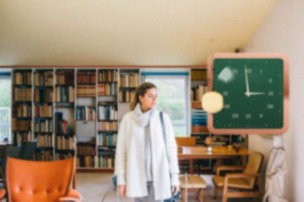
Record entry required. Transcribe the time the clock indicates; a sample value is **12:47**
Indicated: **2:59**
